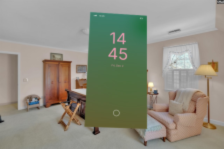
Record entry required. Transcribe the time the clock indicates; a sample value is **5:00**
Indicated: **14:45**
